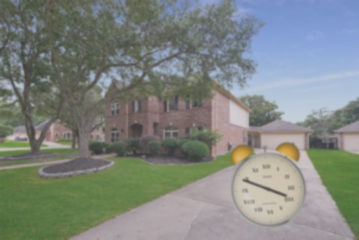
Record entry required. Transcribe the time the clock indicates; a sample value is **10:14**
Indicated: **3:49**
